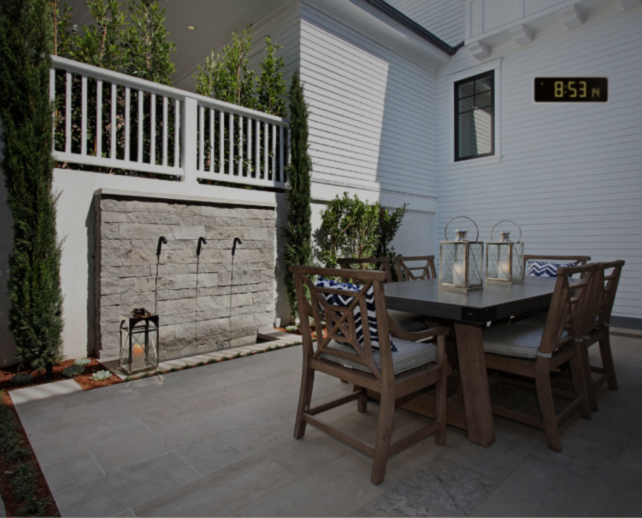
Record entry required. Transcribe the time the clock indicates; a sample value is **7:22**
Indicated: **8:53**
